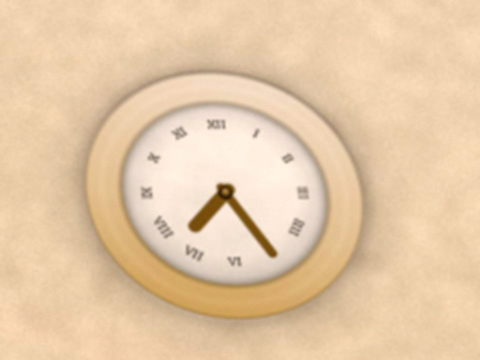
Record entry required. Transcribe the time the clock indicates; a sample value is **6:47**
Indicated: **7:25**
